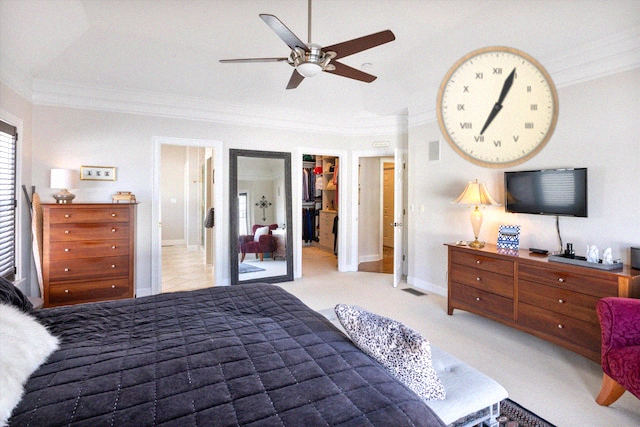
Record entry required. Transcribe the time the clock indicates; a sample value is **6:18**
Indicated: **7:04**
